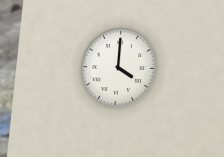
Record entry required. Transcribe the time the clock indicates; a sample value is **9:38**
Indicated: **4:00**
